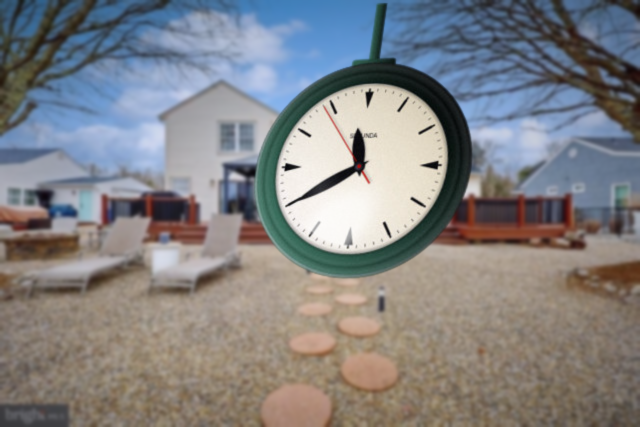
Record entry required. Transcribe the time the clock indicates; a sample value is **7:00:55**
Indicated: **11:39:54**
